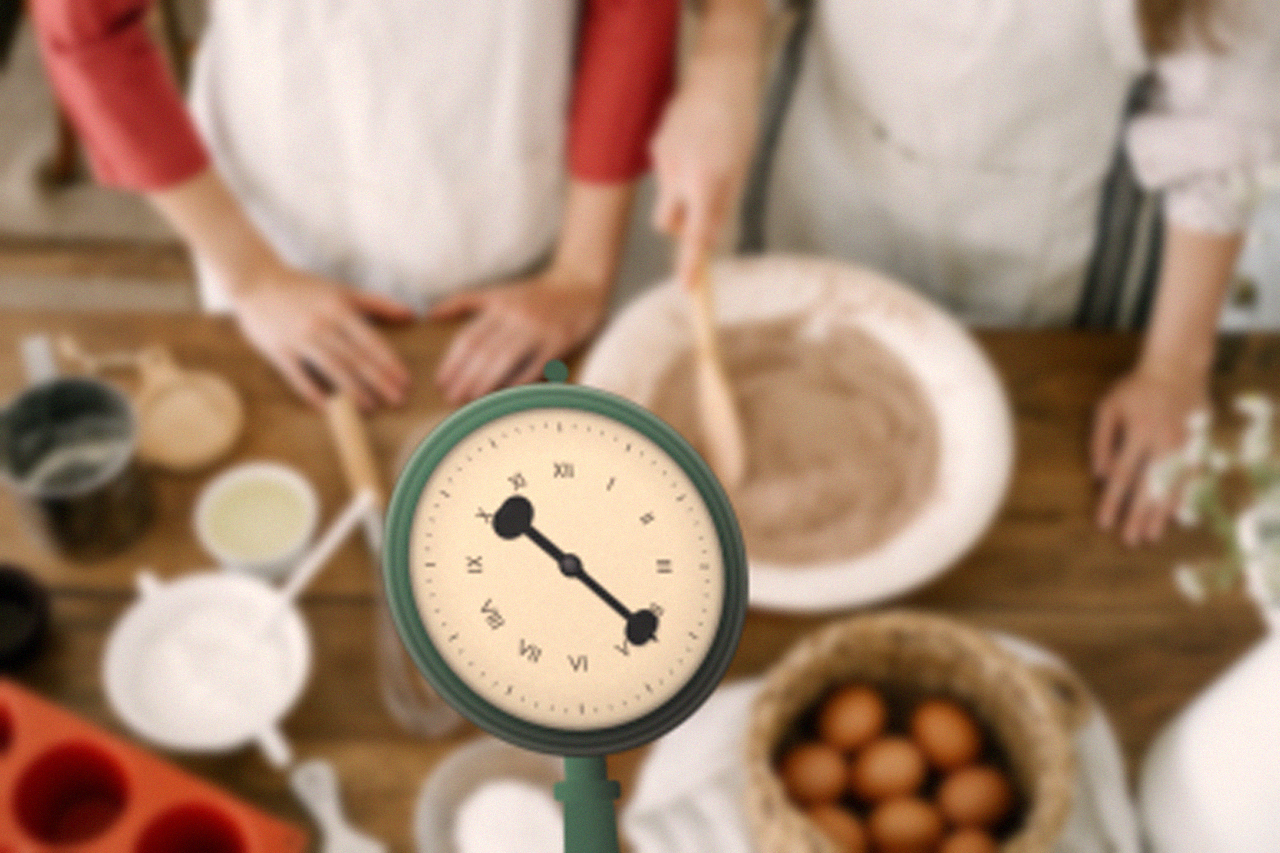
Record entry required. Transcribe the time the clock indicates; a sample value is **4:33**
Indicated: **10:22**
